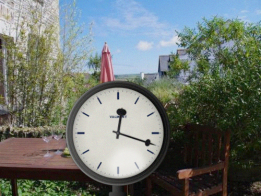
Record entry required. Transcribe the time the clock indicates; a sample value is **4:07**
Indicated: **12:18**
